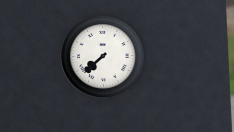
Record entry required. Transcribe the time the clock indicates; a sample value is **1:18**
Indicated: **7:38**
